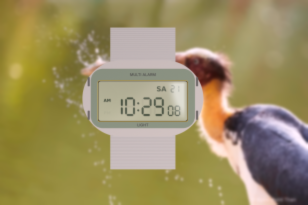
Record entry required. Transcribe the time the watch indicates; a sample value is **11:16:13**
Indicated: **10:29:08**
